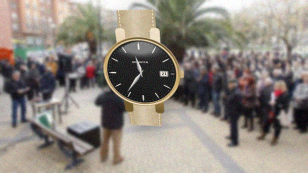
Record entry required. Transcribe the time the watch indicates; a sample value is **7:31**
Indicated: **11:36**
